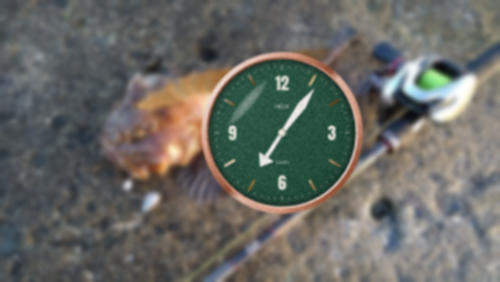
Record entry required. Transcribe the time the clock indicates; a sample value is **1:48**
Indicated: **7:06**
